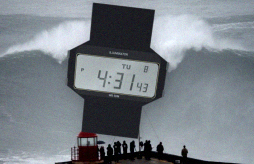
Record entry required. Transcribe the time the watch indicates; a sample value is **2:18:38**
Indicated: **4:31:43**
